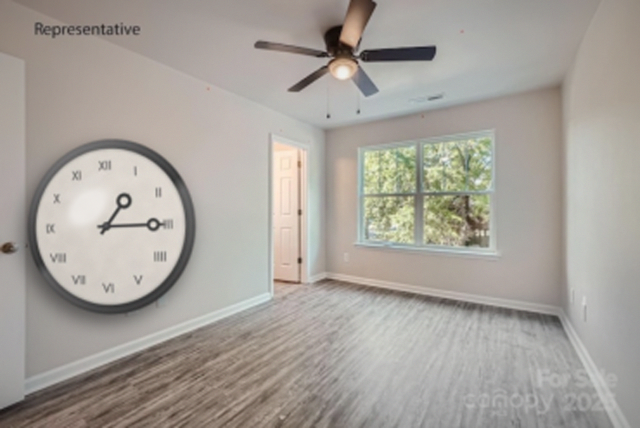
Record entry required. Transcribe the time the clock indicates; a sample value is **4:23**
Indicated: **1:15**
